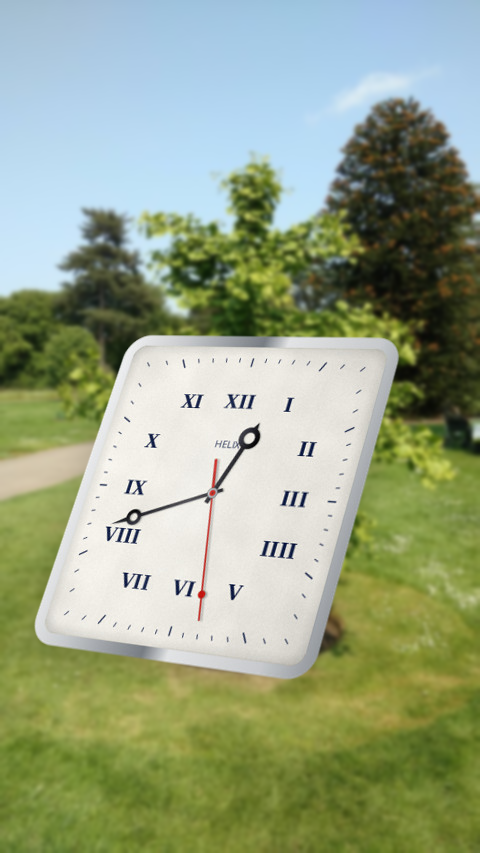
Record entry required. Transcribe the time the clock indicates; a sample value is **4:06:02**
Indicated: **12:41:28**
